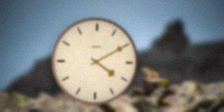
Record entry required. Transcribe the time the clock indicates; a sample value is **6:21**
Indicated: **4:10**
